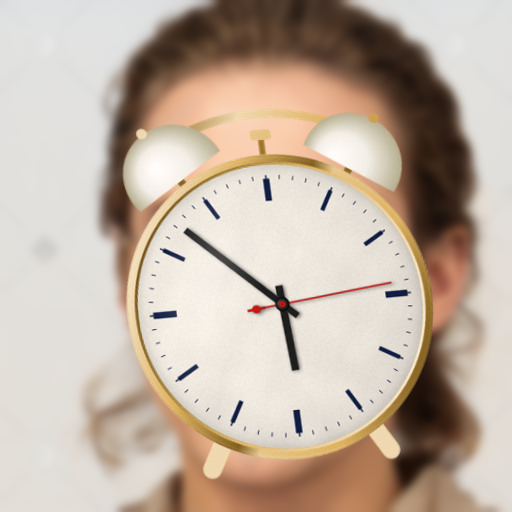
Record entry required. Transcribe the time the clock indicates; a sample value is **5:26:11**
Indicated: **5:52:14**
